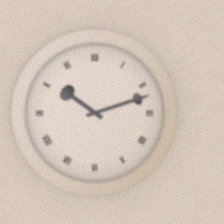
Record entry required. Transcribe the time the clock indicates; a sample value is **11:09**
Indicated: **10:12**
